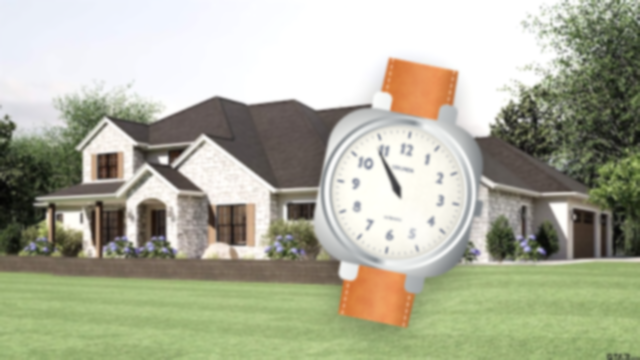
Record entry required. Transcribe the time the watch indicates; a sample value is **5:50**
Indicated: **10:54**
